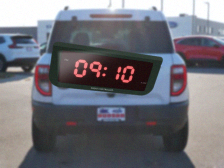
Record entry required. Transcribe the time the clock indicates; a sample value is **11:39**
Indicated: **9:10**
